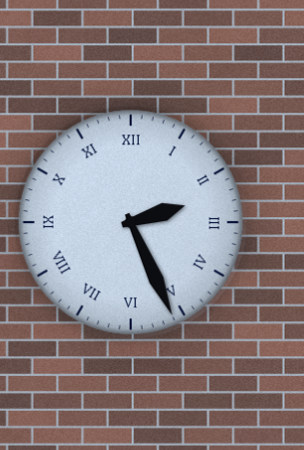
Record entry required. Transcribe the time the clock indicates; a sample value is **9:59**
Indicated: **2:26**
